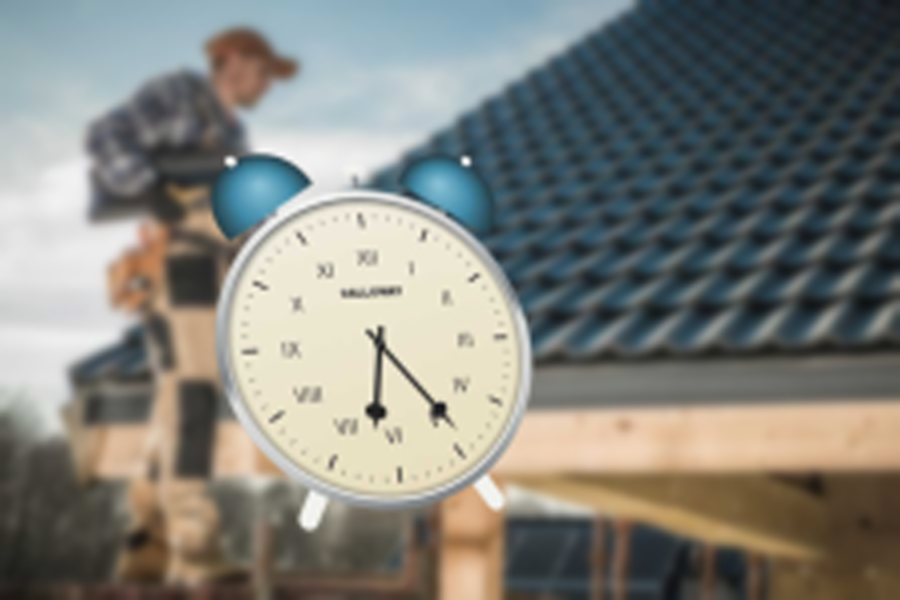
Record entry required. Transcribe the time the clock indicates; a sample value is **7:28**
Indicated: **6:24**
